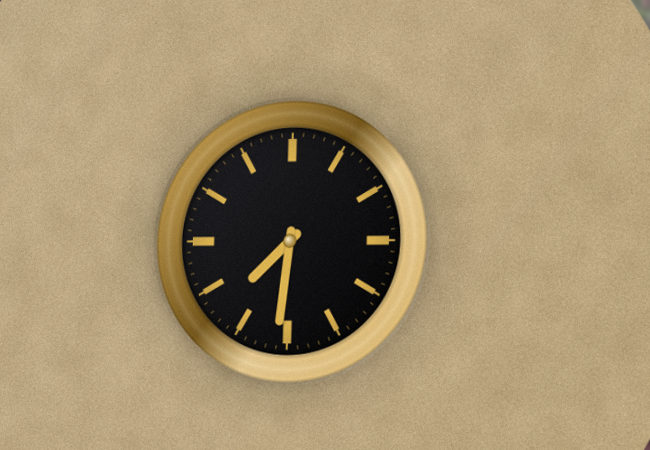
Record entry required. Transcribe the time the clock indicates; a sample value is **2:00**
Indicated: **7:31**
